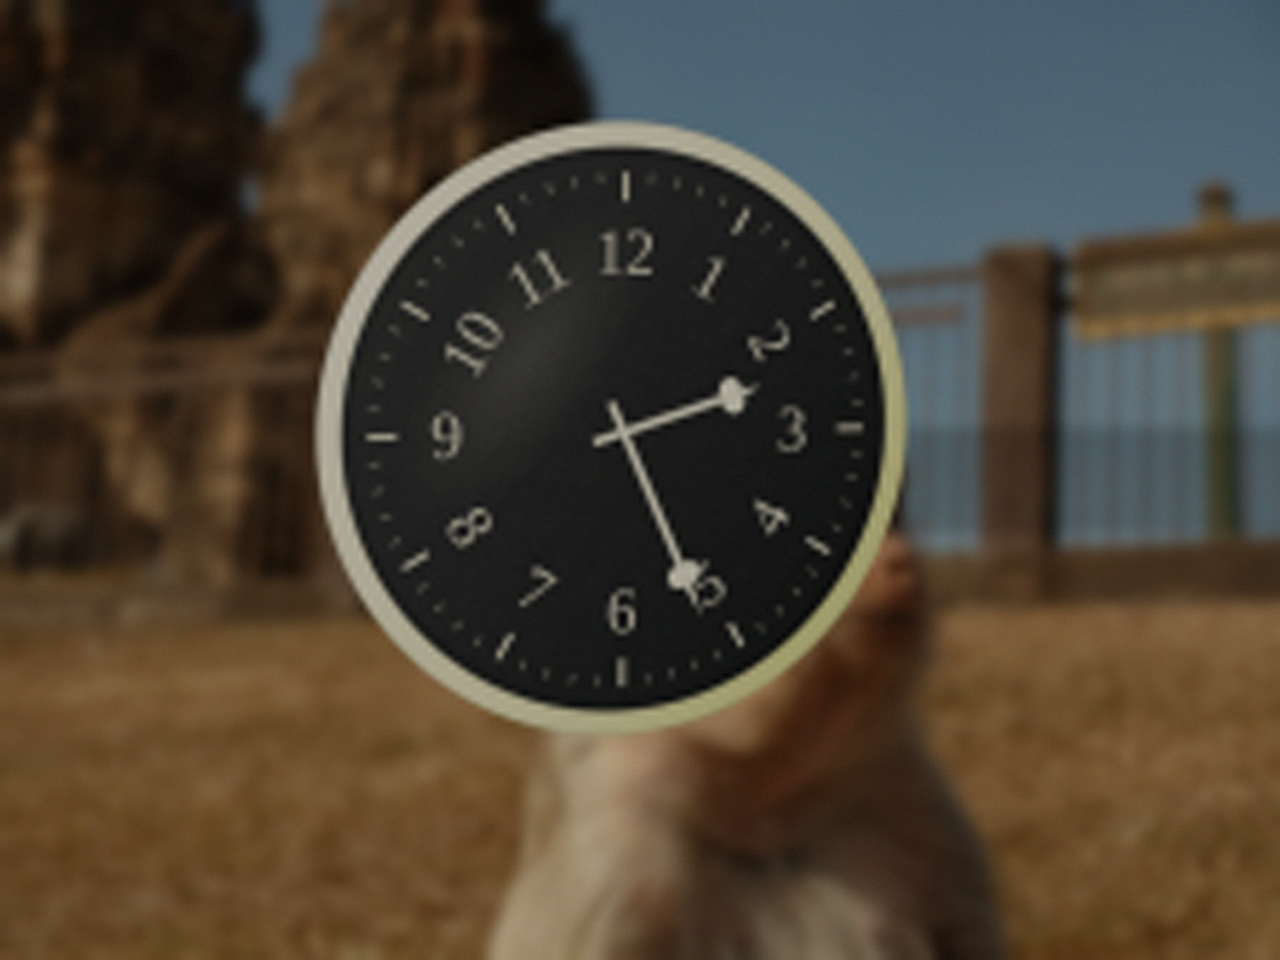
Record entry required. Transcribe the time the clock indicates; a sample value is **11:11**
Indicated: **2:26**
